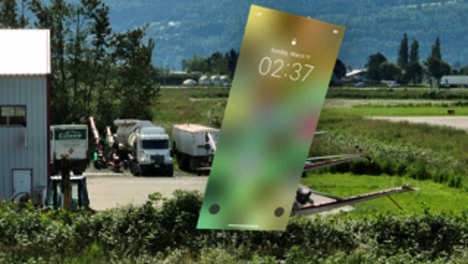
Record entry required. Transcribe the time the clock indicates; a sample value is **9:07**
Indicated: **2:37**
